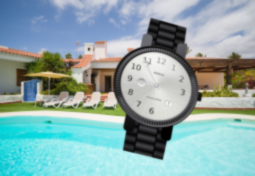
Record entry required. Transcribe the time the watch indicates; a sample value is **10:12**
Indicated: **8:54**
